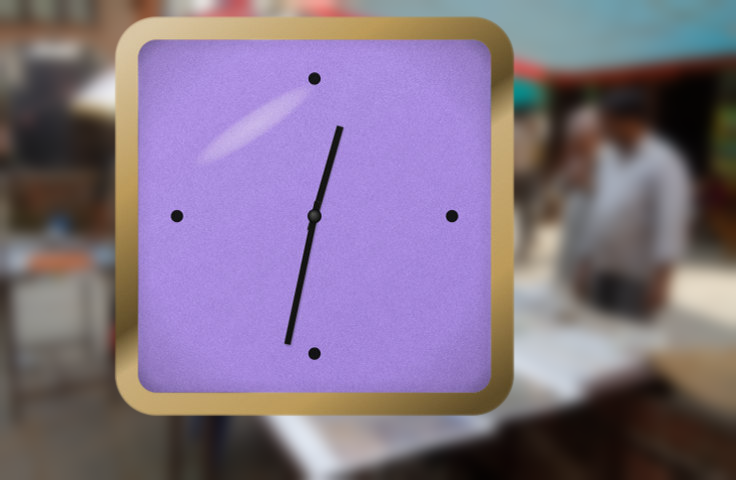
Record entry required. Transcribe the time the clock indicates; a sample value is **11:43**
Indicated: **12:32**
